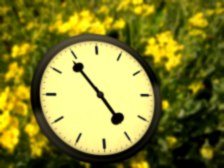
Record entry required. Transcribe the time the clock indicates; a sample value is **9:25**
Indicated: **4:54**
